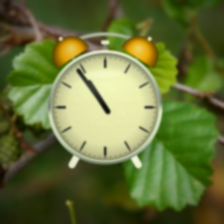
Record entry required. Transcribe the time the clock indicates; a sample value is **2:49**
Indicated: **10:54**
